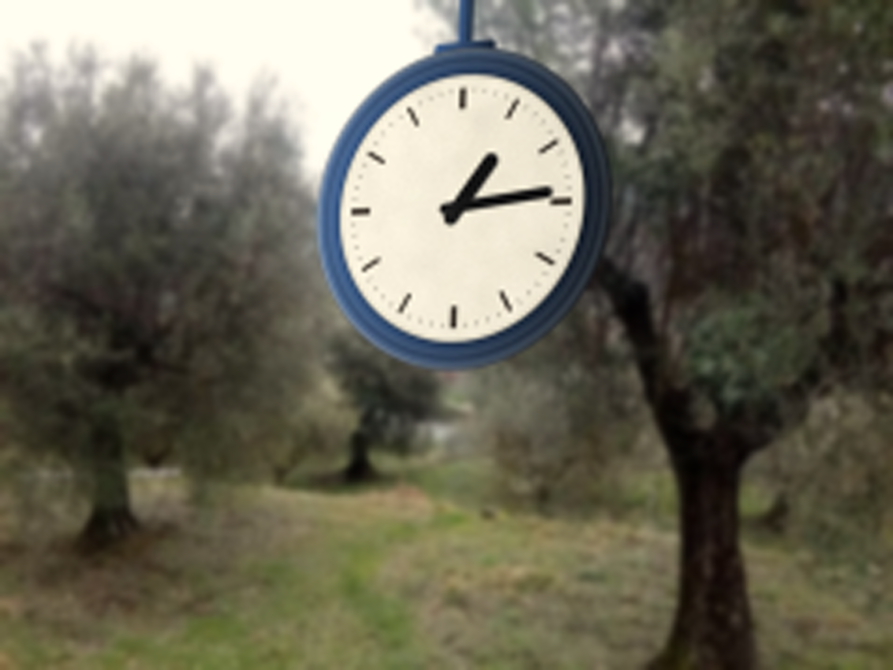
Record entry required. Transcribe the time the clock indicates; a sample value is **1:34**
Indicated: **1:14**
